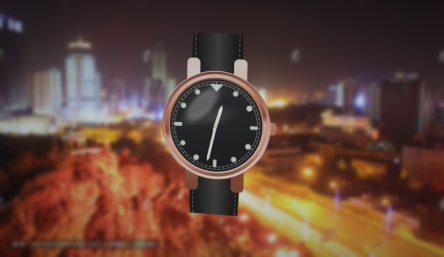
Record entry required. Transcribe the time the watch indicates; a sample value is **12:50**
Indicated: **12:32**
